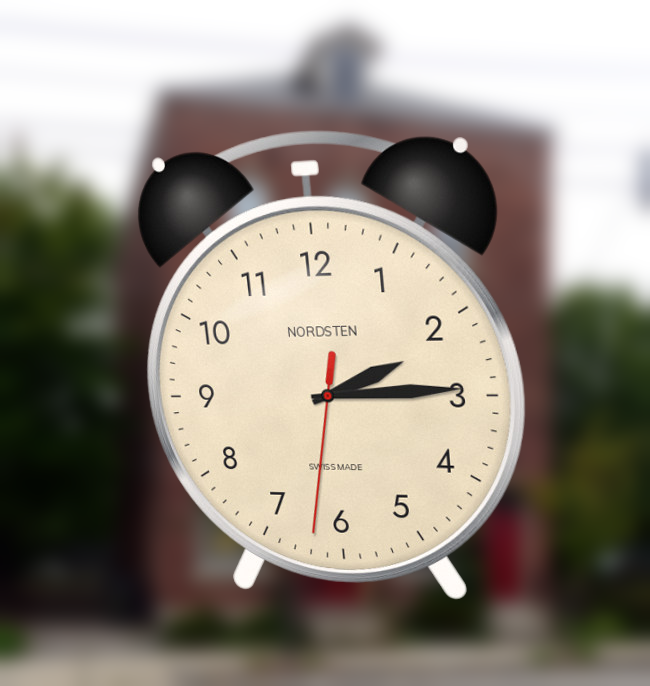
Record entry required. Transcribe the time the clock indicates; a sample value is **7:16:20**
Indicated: **2:14:32**
